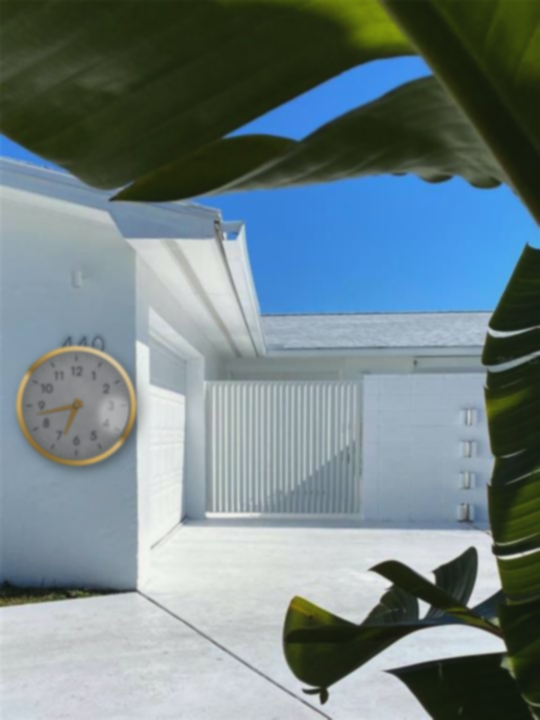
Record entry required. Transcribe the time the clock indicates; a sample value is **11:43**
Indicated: **6:43**
